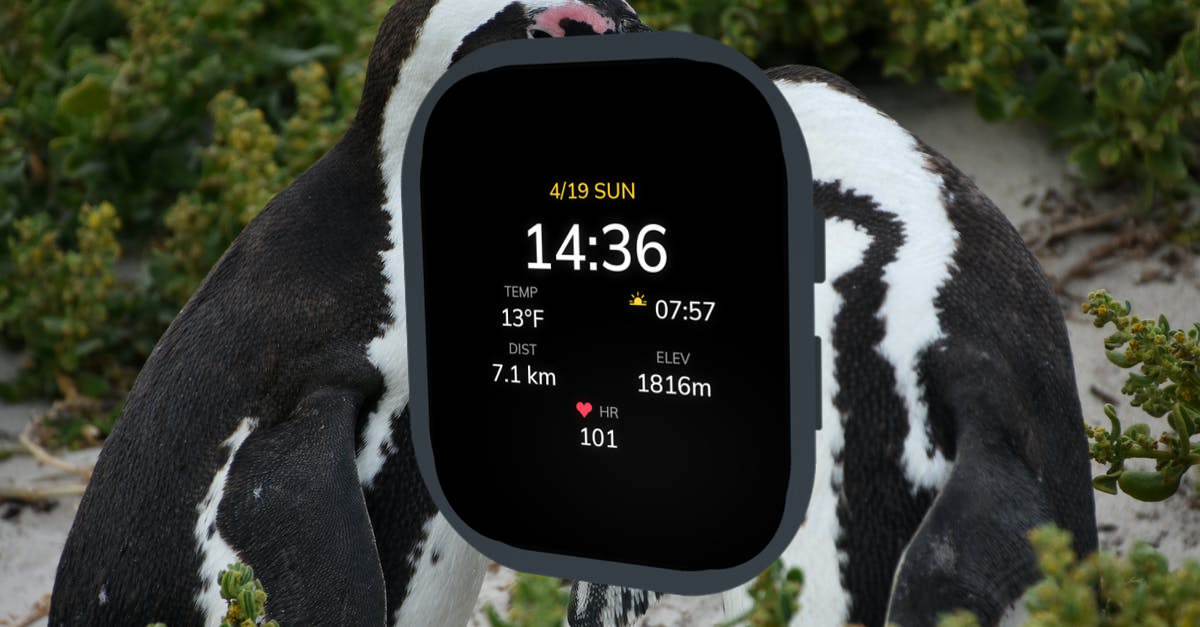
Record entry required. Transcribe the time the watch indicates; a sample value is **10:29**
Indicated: **14:36**
